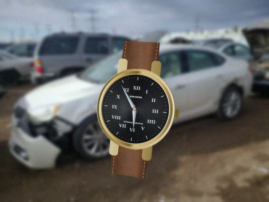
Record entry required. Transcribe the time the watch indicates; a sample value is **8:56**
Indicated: **5:54**
